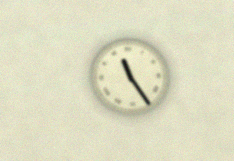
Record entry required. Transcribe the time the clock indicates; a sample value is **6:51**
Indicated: **11:25**
